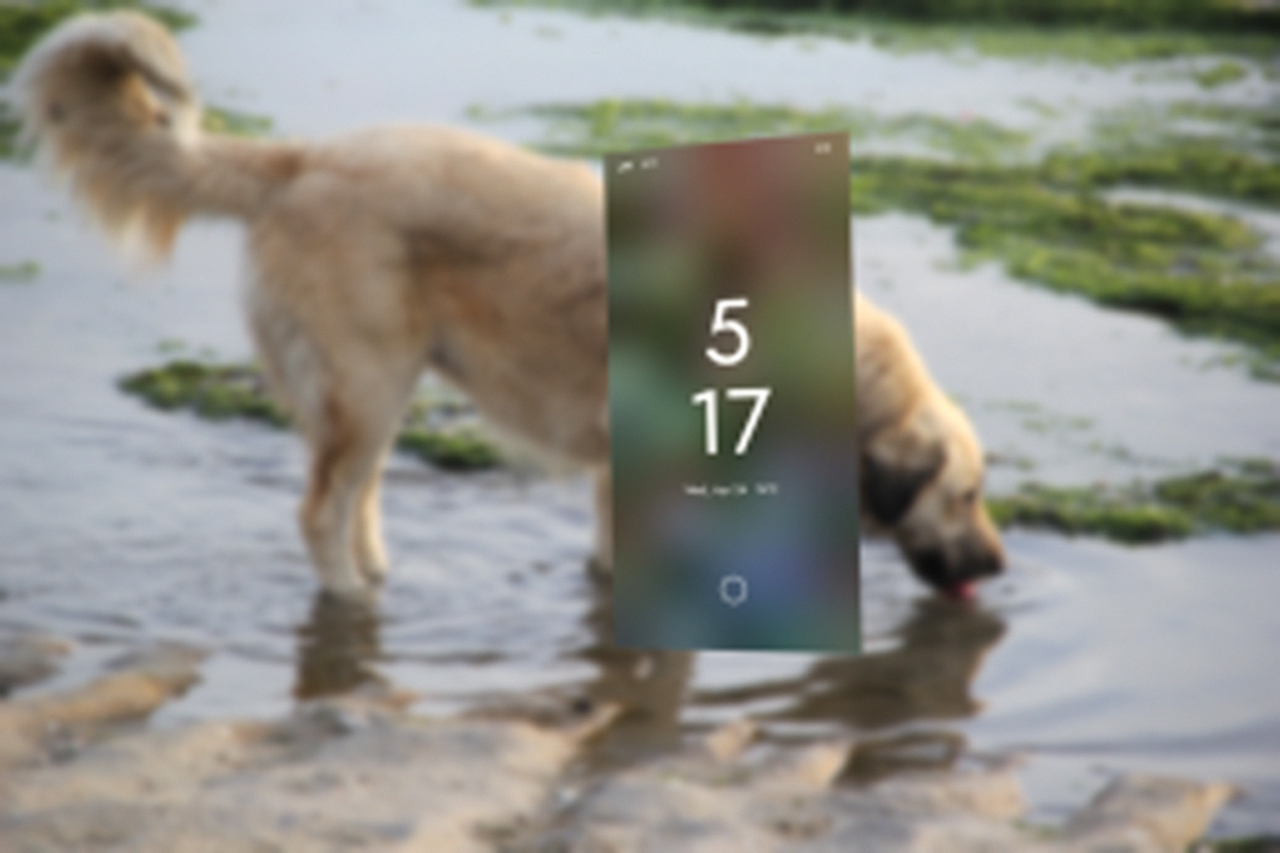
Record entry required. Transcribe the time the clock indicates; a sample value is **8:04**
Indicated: **5:17**
